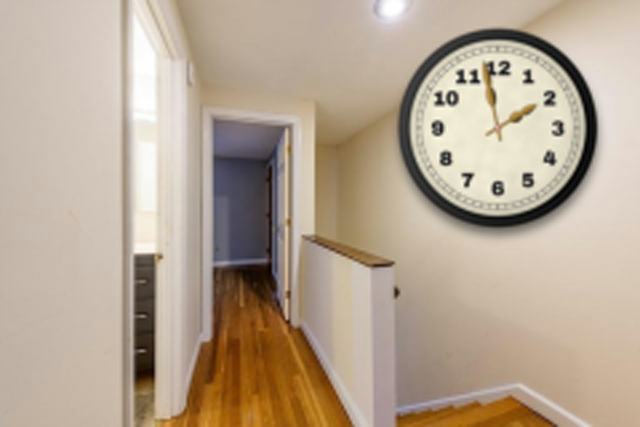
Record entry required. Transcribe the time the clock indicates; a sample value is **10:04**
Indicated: **1:58**
